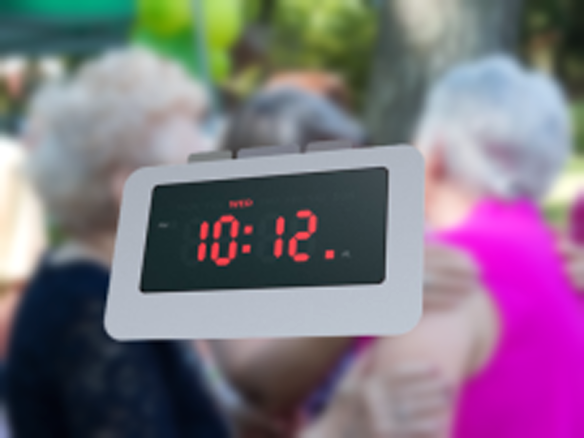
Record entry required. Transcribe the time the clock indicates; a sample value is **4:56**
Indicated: **10:12**
